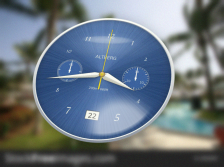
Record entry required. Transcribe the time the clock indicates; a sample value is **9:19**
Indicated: **3:43**
